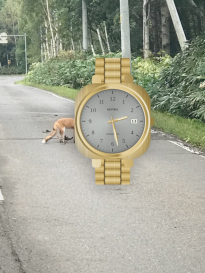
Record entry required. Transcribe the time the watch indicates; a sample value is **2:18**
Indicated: **2:28**
